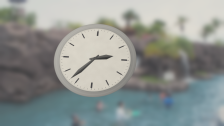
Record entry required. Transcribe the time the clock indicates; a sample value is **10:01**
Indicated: **2:37**
